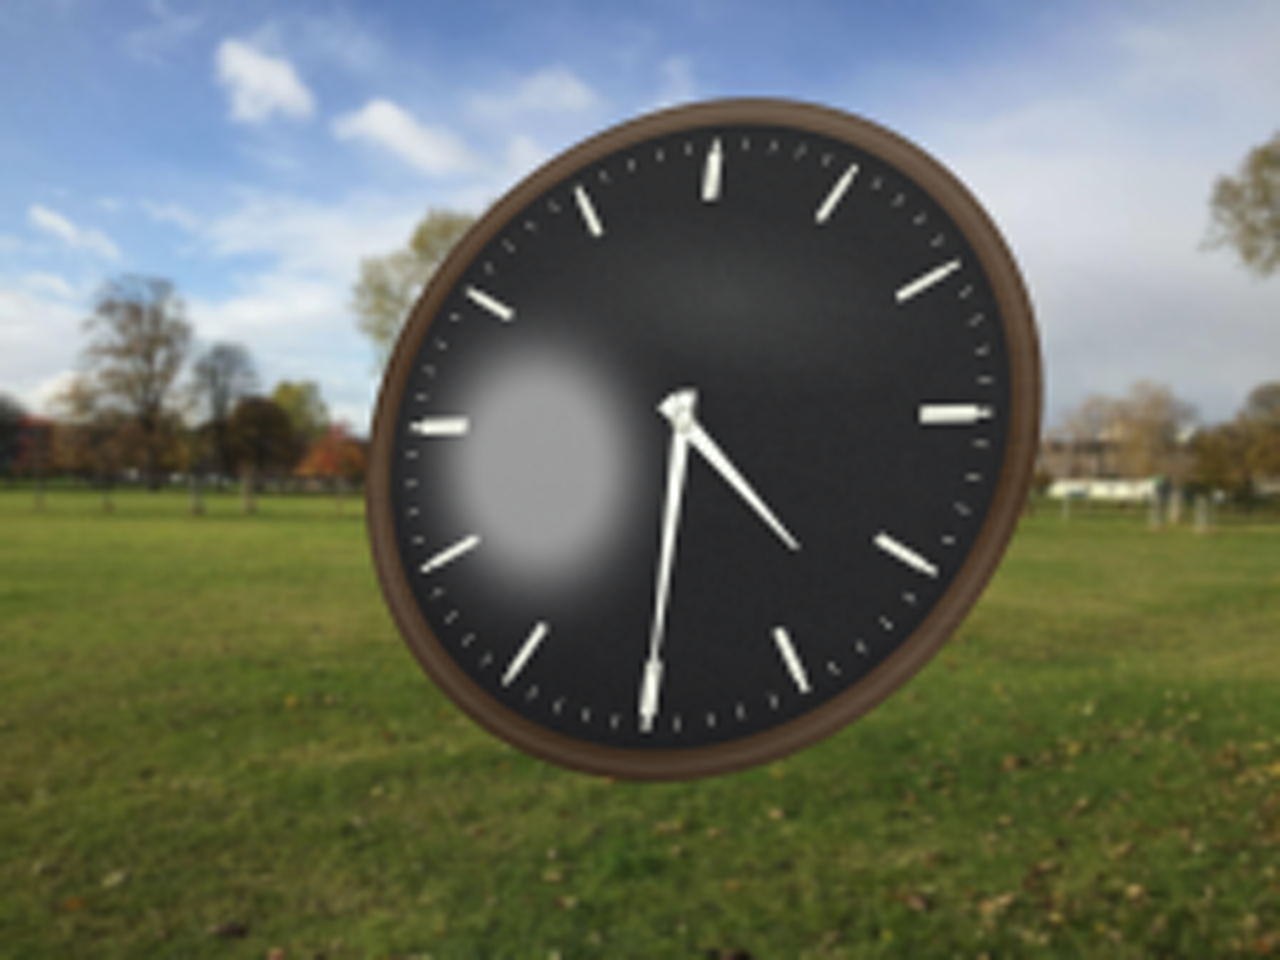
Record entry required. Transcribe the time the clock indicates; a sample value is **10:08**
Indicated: **4:30**
